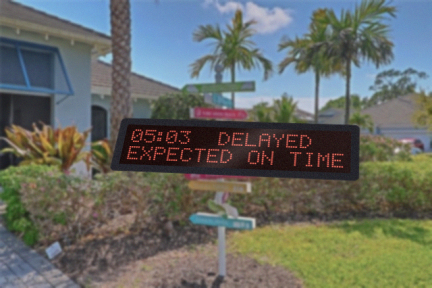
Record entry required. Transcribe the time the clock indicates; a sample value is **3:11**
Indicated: **5:03**
